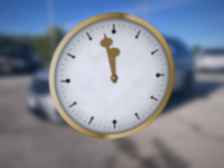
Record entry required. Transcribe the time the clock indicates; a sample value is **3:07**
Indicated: **11:58**
